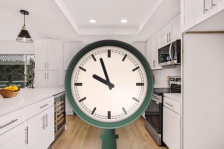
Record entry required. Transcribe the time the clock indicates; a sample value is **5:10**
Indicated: **9:57**
